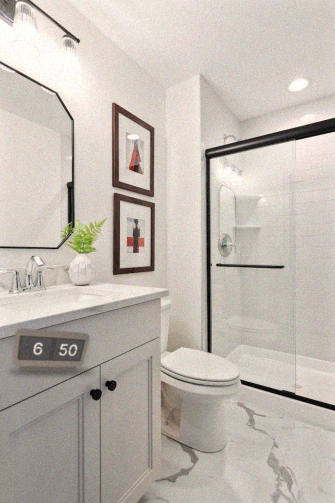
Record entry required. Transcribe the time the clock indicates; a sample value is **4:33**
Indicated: **6:50**
